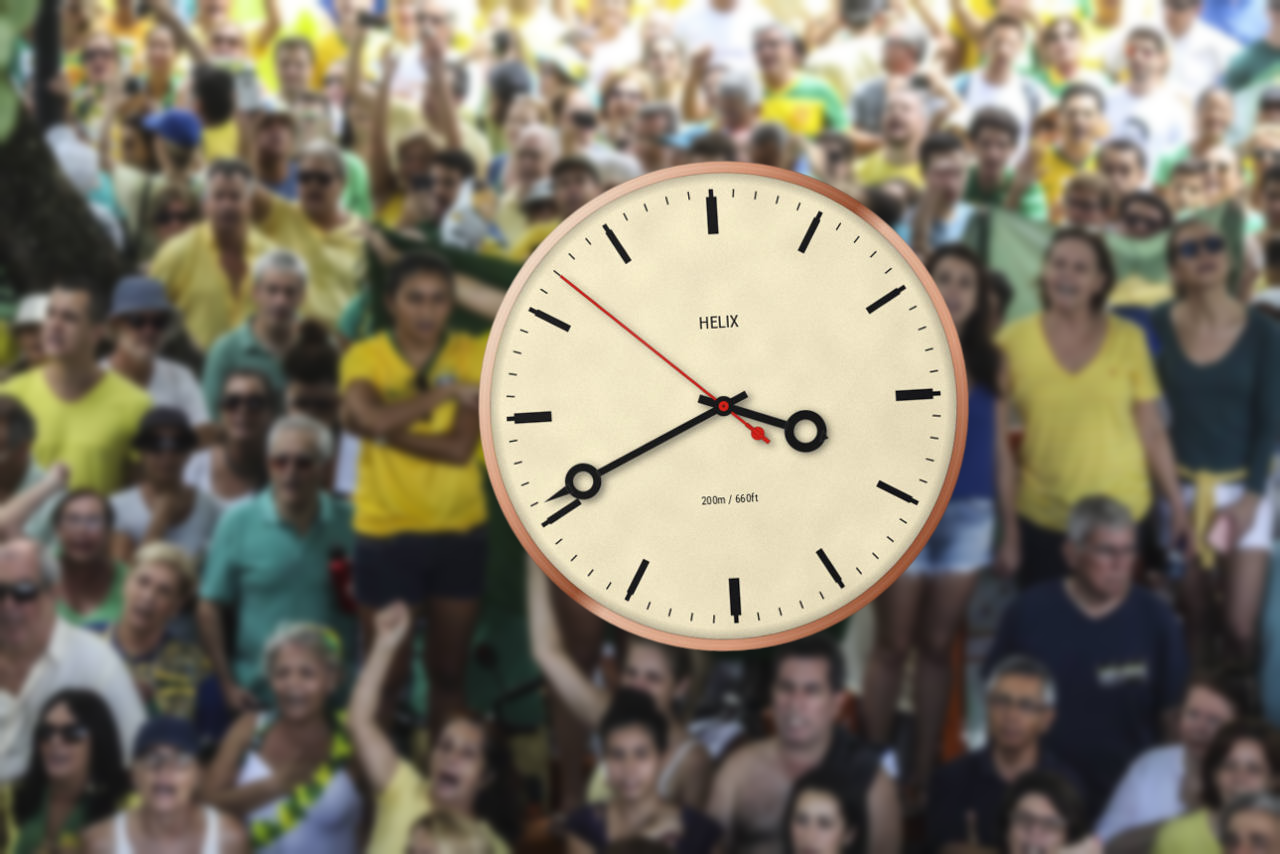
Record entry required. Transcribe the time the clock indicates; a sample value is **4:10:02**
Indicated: **3:40:52**
